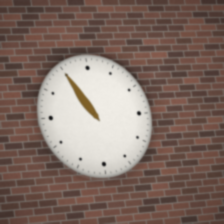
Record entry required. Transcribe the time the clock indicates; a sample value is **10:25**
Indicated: **10:55**
